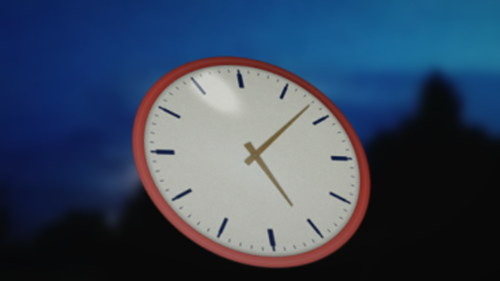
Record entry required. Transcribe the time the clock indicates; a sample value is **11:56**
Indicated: **5:08**
